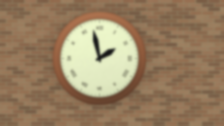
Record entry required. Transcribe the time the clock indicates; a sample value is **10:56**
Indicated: **1:58**
